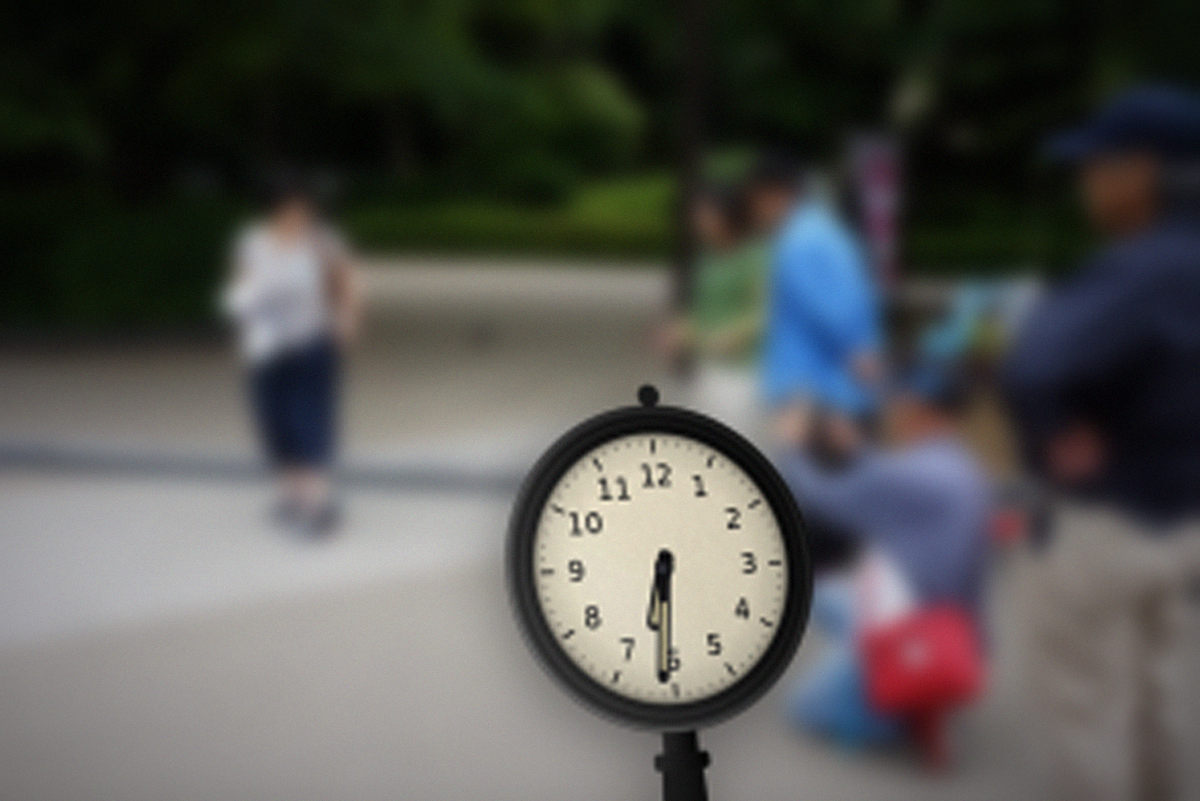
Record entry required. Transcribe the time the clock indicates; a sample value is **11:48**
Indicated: **6:31**
